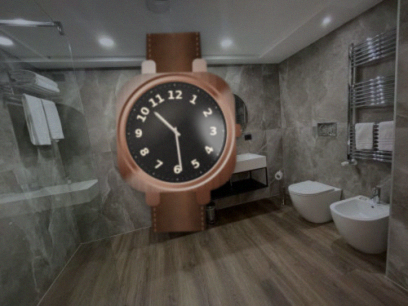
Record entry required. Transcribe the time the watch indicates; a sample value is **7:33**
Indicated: **10:29**
